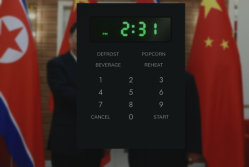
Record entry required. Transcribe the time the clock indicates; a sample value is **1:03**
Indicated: **2:31**
